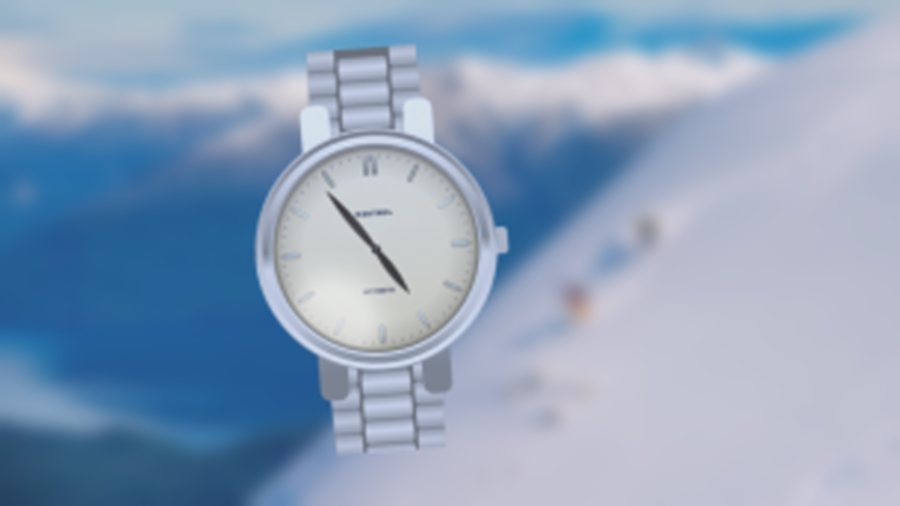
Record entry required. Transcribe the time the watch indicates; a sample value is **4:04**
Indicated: **4:54**
